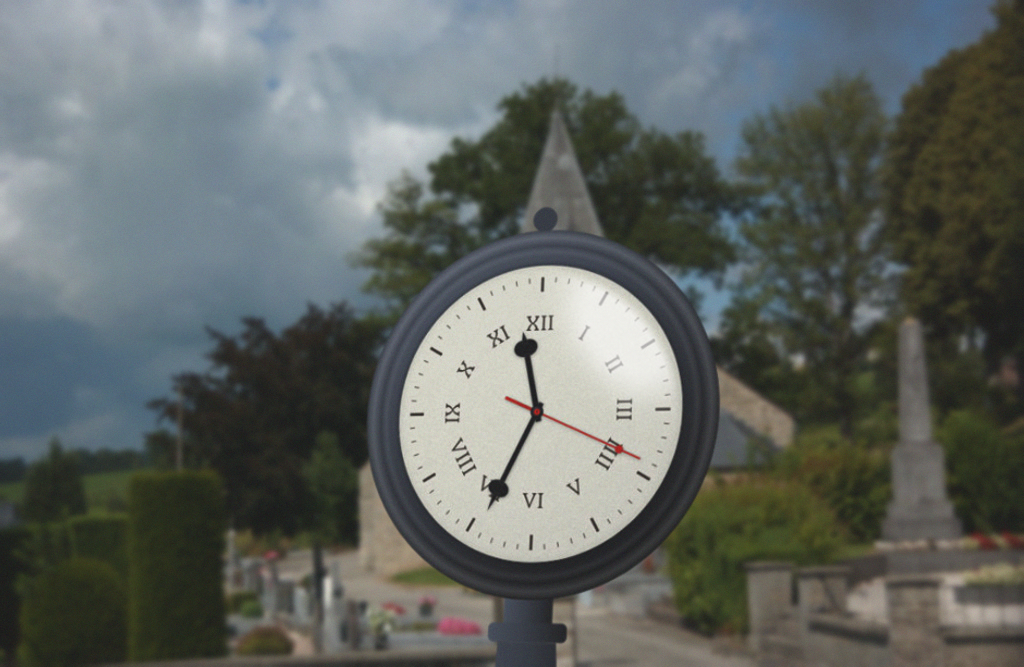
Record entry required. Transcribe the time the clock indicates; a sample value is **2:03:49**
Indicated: **11:34:19**
